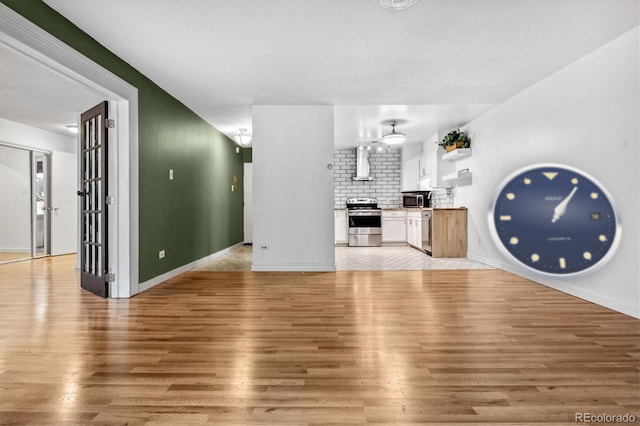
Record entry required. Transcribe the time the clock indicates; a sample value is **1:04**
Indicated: **1:06**
